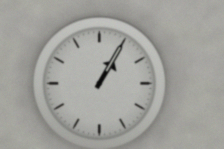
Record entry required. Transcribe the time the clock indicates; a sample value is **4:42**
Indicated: **1:05**
